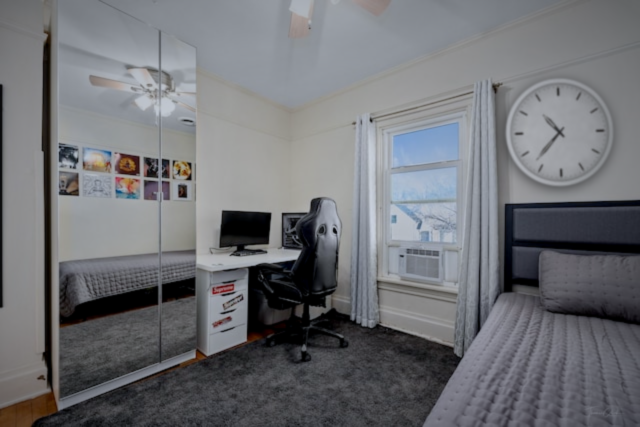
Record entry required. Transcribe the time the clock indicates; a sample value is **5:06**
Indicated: **10:37**
